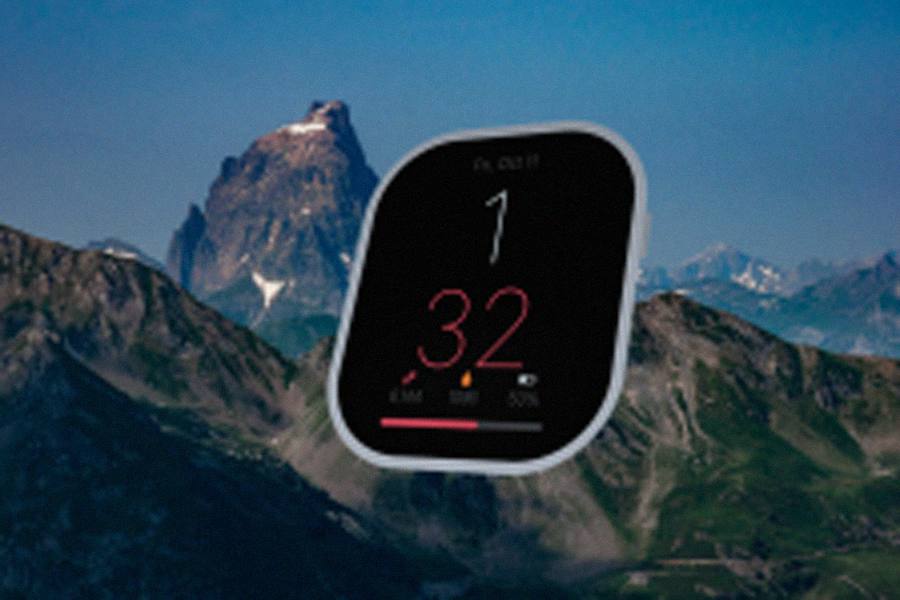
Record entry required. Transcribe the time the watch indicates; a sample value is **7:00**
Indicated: **1:32**
